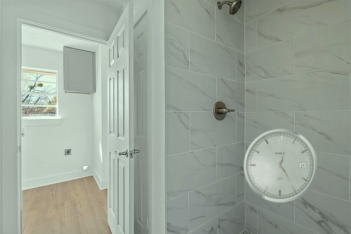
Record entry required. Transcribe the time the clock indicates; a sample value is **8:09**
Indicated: **12:25**
